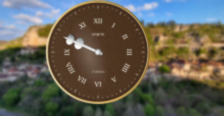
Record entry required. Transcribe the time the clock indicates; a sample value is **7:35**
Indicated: **9:49**
